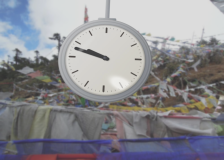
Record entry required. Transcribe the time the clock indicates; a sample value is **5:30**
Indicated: **9:48**
